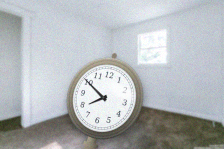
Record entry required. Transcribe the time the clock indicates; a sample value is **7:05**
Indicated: **7:50**
